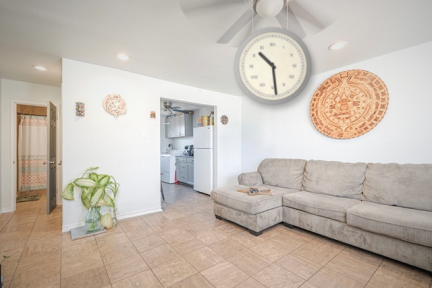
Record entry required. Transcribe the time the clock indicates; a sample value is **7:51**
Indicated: **10:29**
